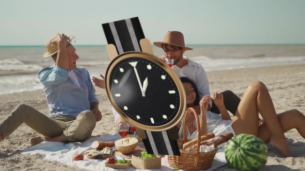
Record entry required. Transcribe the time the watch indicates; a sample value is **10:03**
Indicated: **1:00**
